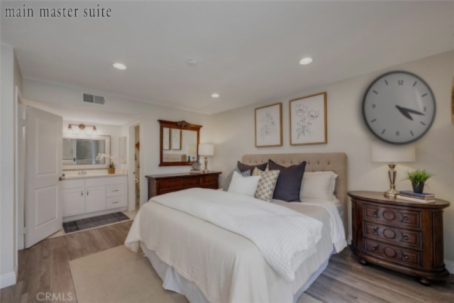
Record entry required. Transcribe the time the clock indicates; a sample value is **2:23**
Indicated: **4:17**
